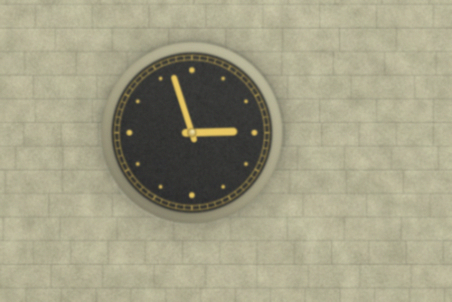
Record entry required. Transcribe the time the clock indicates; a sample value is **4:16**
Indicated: **2:57**
